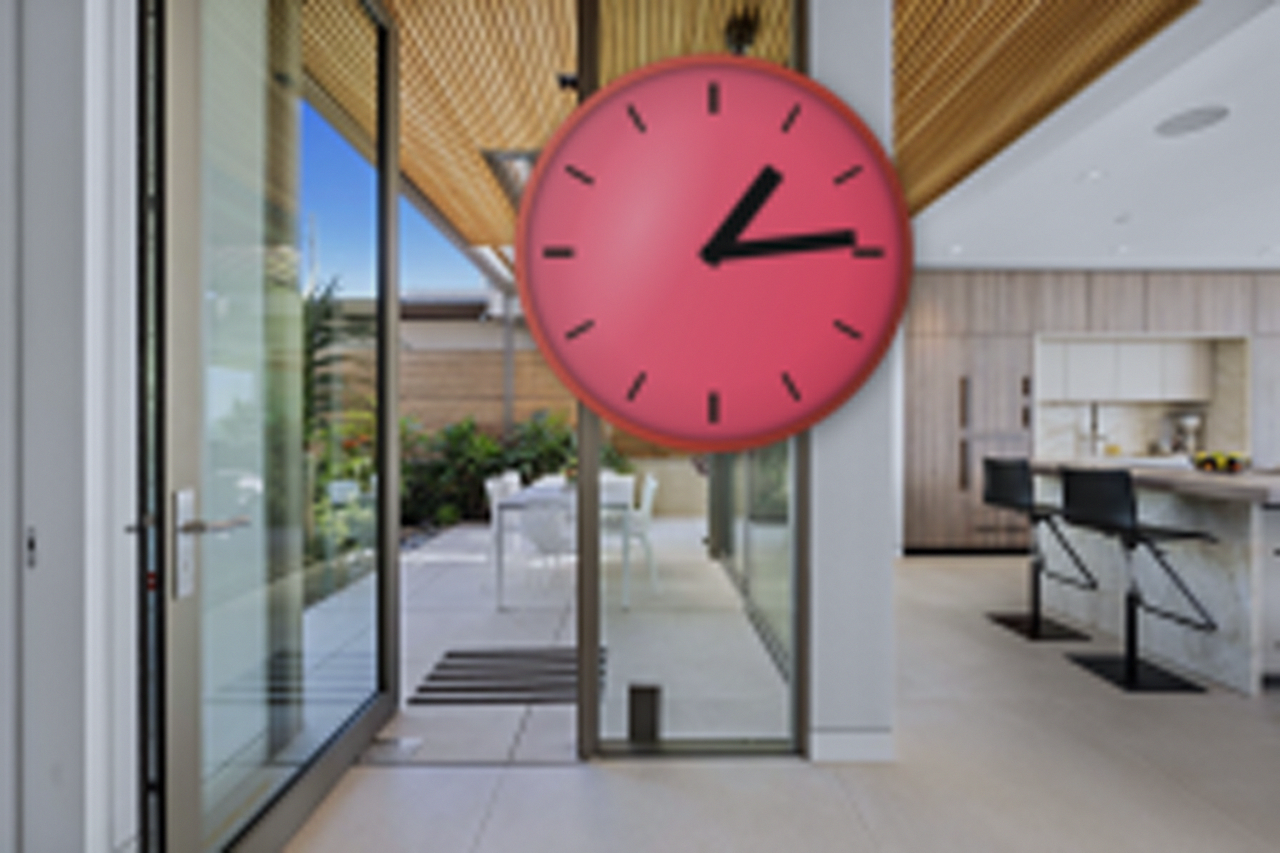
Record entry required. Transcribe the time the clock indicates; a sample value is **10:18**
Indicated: **1:14**
